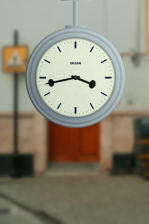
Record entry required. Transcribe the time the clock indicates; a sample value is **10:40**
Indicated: **3:43**
